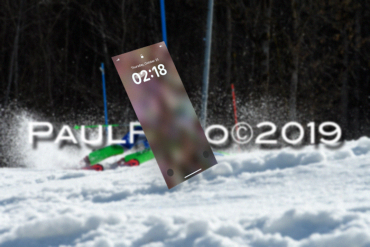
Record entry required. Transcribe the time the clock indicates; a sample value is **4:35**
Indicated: **2:18**
